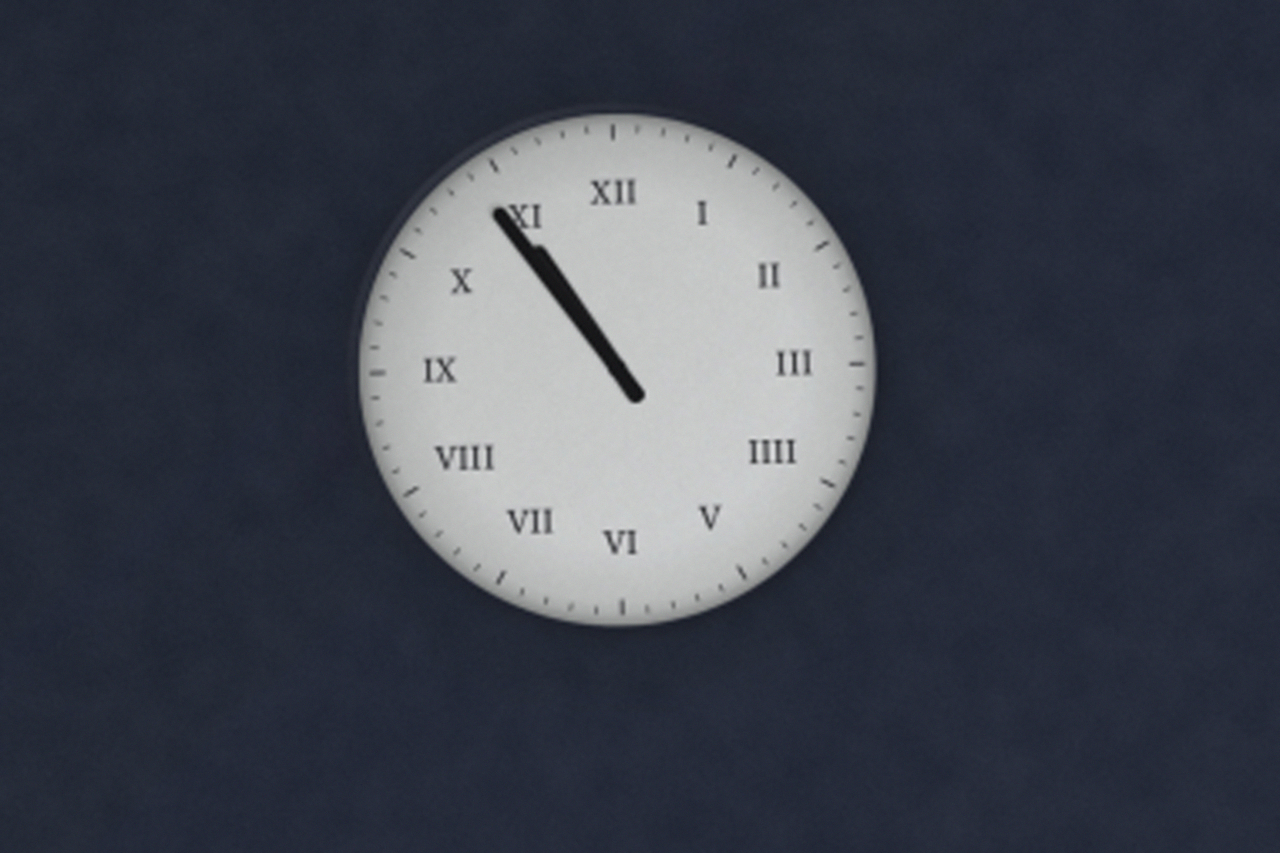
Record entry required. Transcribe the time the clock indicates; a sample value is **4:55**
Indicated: **10:54**
